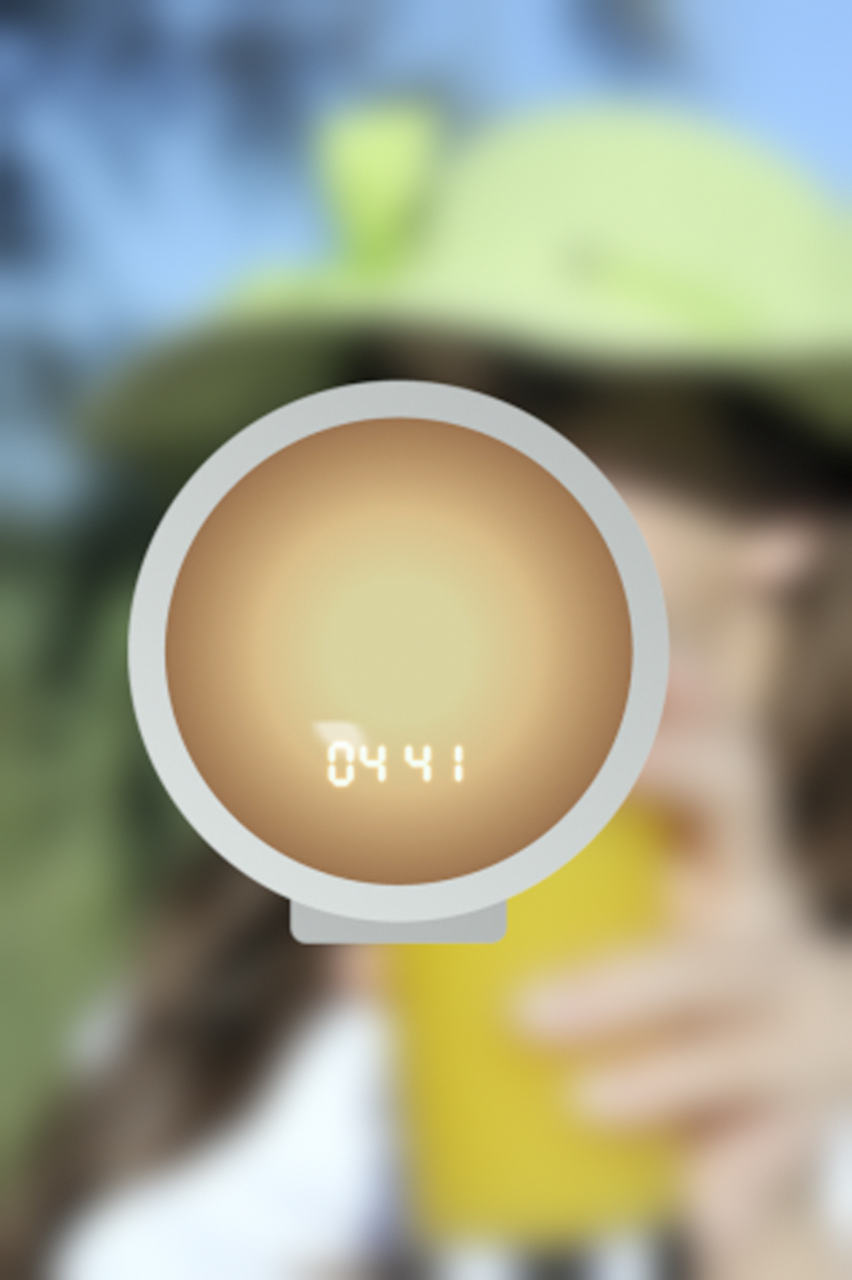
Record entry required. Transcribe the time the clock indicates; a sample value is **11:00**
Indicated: **4:41**
